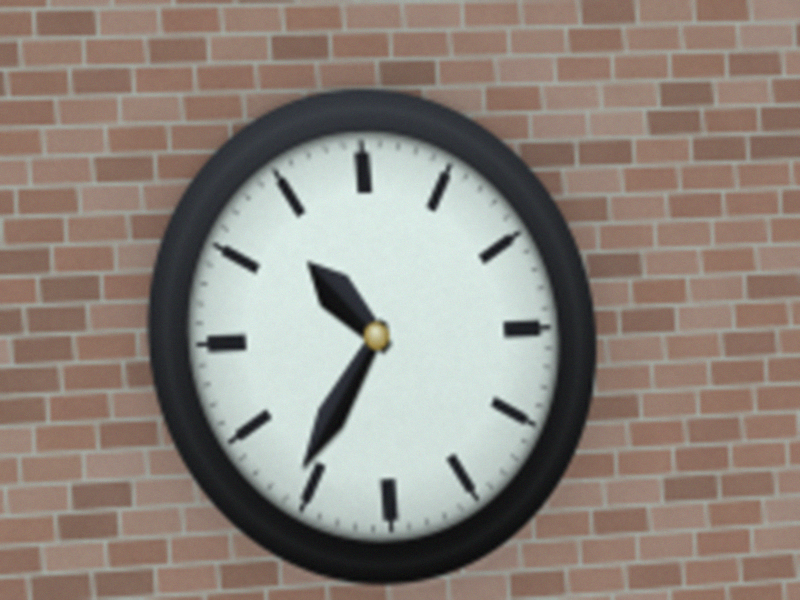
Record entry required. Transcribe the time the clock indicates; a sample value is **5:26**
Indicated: **10:36**
